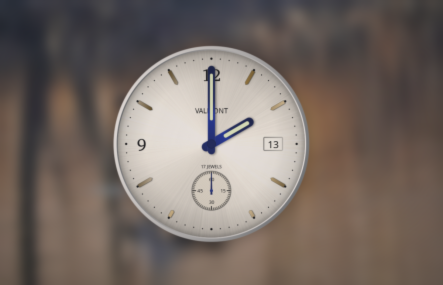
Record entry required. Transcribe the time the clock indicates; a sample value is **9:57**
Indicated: **2:00**
